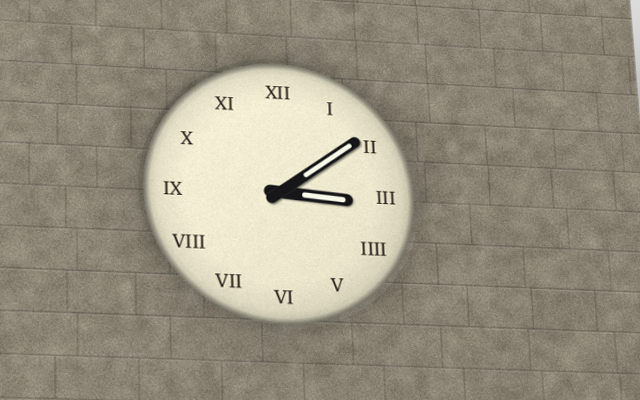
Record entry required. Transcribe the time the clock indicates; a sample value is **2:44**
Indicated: **3:09**
